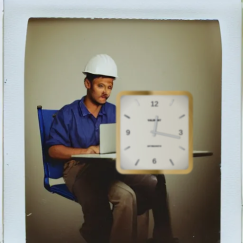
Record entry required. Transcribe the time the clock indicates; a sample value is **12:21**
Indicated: **12:17**
